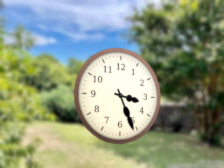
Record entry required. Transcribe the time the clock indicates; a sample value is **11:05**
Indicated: **3:26**
